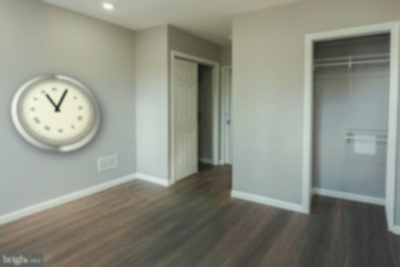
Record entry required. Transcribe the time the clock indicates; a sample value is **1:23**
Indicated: **11:05**
